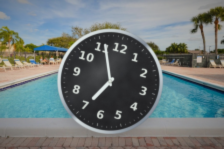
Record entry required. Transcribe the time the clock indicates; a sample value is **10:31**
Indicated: **6:56**
